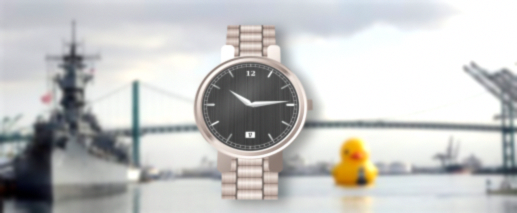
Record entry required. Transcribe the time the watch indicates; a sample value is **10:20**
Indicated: **10:14**
